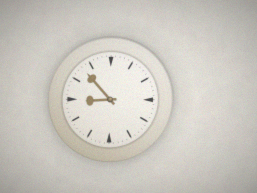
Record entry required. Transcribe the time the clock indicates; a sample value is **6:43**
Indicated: **8:53**
